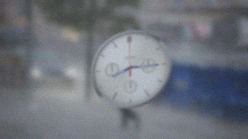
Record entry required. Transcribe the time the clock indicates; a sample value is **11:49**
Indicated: **8:15**
